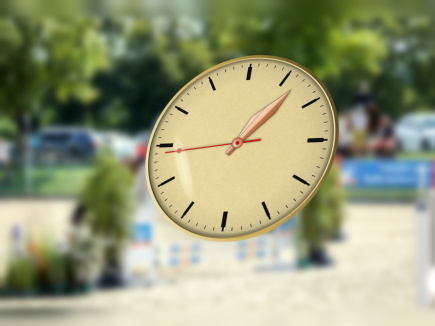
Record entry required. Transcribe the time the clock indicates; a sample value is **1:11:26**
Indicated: **1:06:44**
